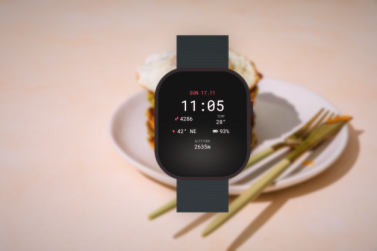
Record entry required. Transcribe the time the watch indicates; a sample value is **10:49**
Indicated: **11:05**
